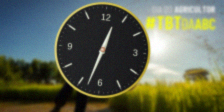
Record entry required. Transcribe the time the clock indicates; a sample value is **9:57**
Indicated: **12:33**
